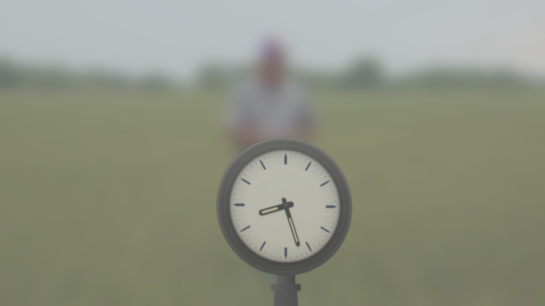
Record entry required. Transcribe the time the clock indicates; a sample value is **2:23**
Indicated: **8:27**
